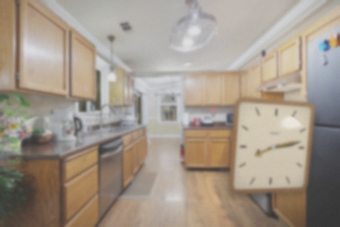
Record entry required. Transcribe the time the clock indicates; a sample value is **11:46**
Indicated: **8:13**
